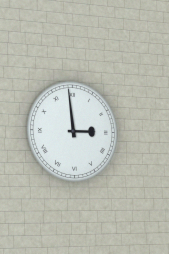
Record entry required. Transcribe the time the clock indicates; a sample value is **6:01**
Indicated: **2:59**
